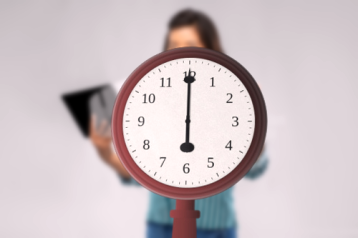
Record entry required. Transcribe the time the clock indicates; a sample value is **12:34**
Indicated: **6:00**
